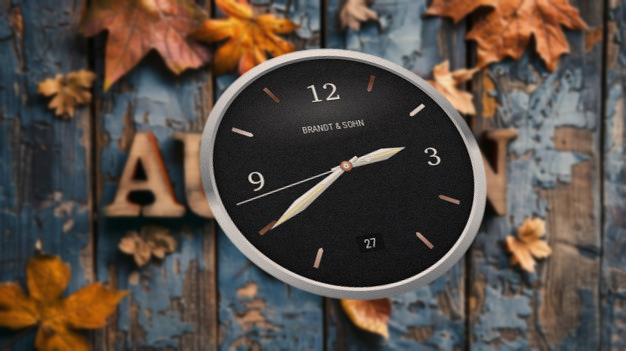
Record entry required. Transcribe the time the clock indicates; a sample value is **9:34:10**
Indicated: **2:39:43**
